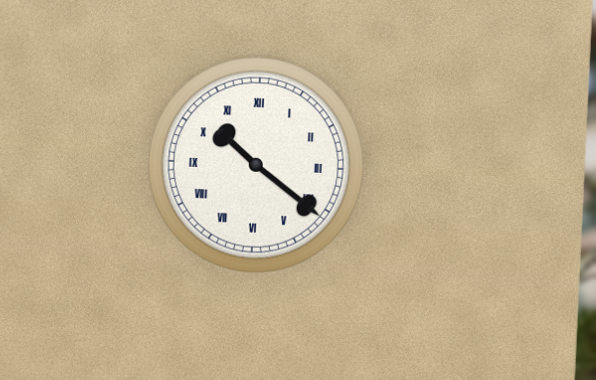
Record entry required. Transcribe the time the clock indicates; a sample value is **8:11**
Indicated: **10:21**
